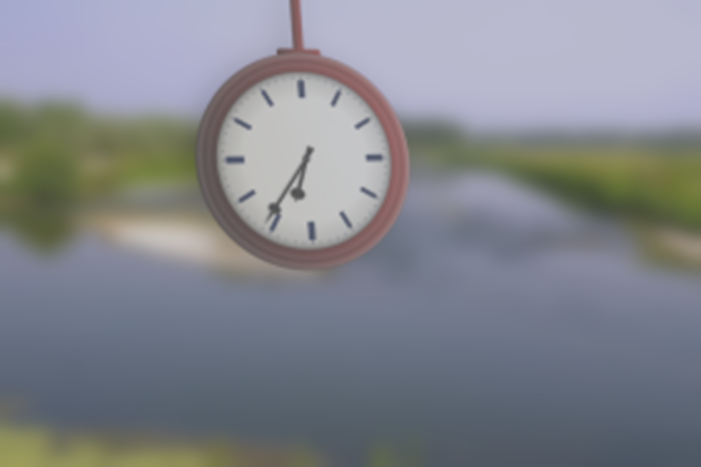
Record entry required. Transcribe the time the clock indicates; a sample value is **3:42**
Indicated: **6:36**
